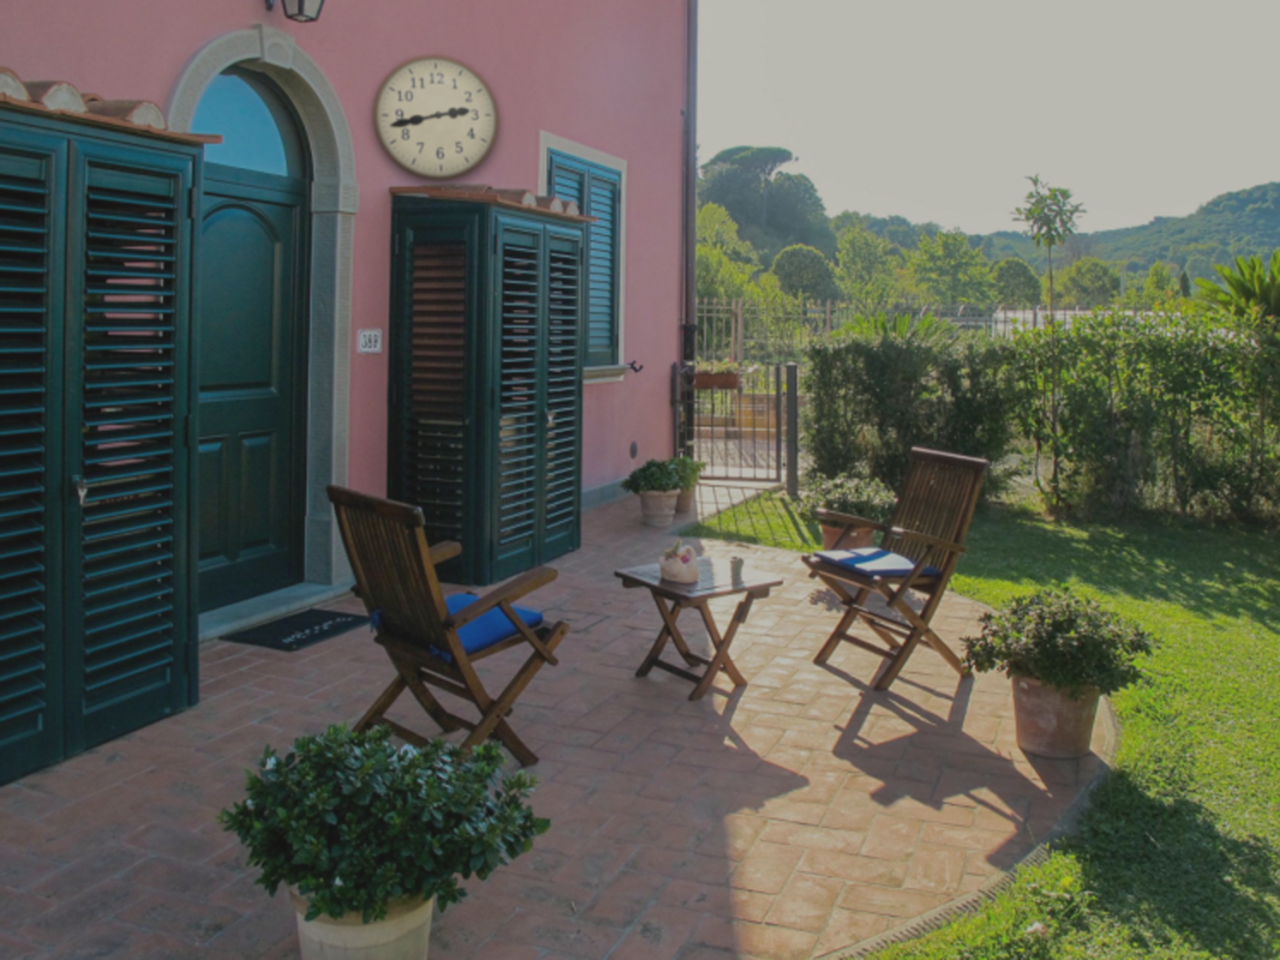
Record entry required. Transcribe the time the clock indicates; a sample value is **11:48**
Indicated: **2:43**
